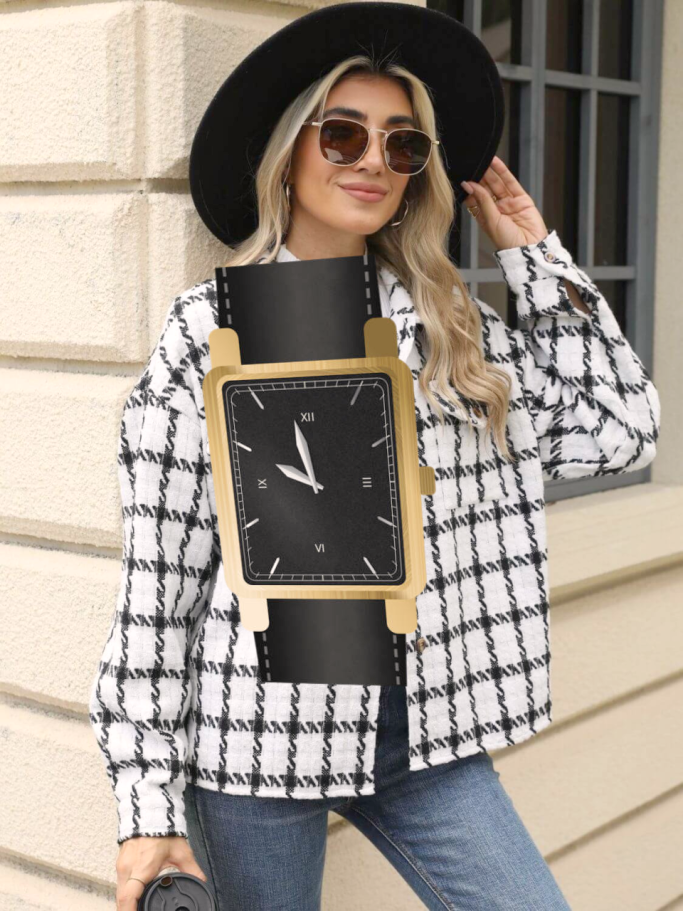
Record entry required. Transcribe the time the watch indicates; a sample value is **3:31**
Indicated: **9:58**
